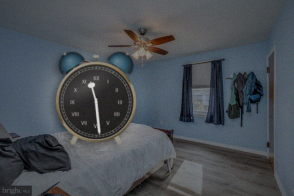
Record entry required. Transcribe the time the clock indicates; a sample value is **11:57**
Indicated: **11:29**
